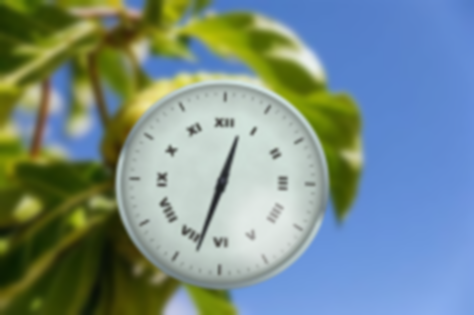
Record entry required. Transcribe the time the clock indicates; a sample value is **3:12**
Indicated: **12:33**
